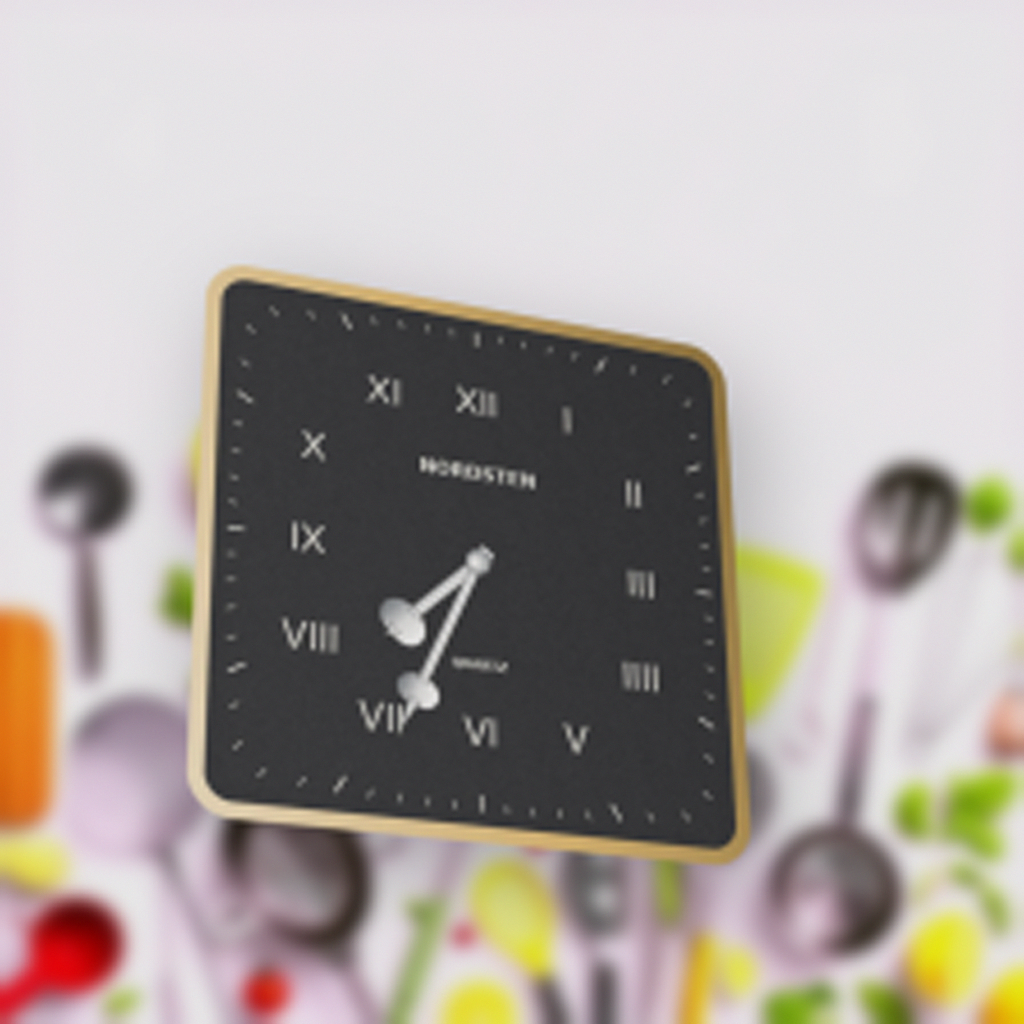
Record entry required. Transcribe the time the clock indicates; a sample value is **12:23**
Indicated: **7:34**
